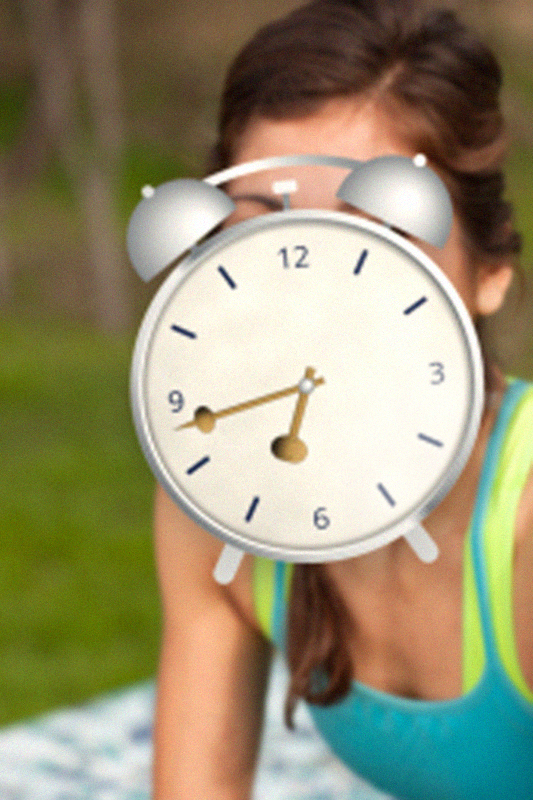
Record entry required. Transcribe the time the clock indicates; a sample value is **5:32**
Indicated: **6:43**
